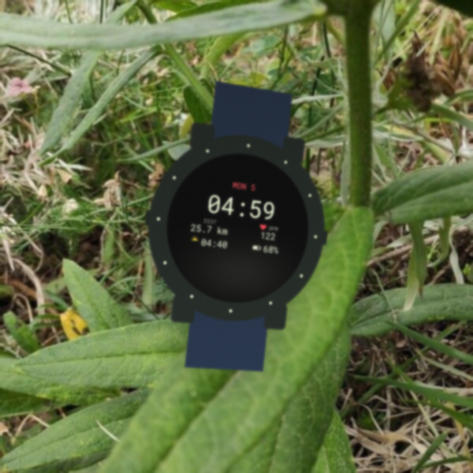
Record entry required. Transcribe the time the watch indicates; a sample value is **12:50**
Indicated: **4:59**
